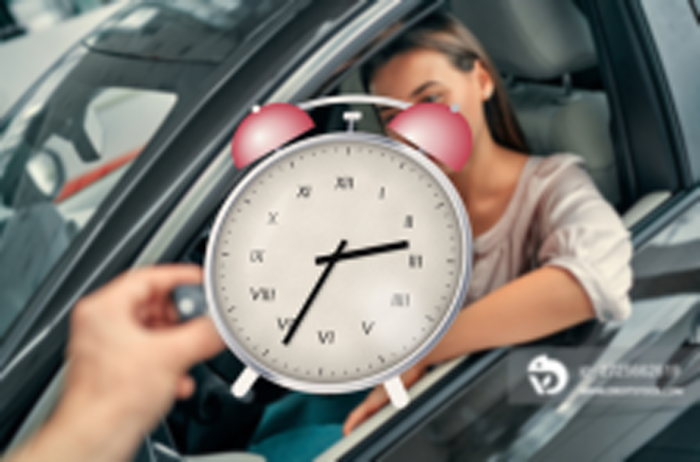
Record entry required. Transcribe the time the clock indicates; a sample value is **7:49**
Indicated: **2:34**
